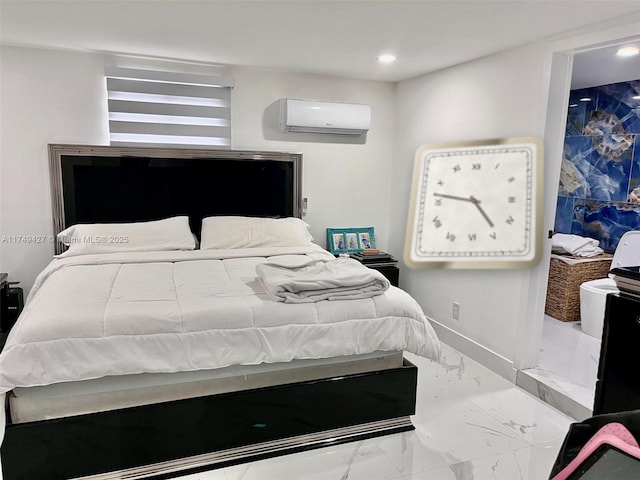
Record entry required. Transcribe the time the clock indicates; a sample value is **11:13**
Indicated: **4:47**
